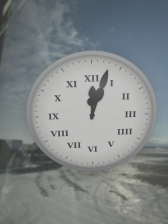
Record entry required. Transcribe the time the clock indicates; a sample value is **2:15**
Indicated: **12:03**
